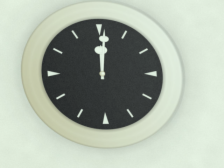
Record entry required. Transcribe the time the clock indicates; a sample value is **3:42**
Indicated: **12:01**
